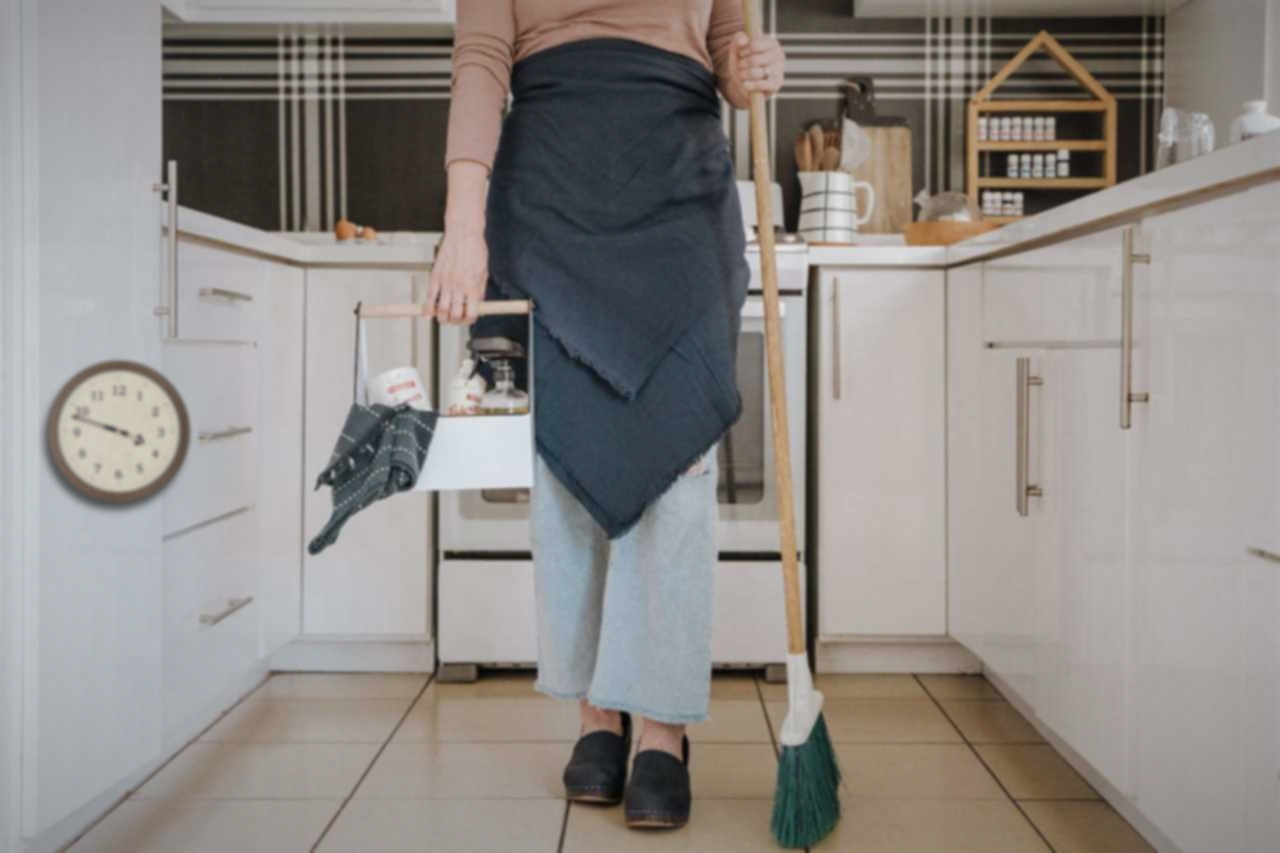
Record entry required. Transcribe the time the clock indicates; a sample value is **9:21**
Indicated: **3:48**
